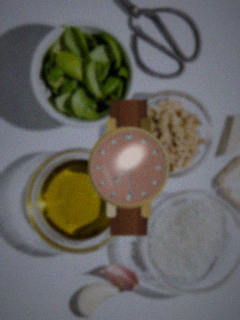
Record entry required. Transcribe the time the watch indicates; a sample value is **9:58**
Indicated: **7:29**
